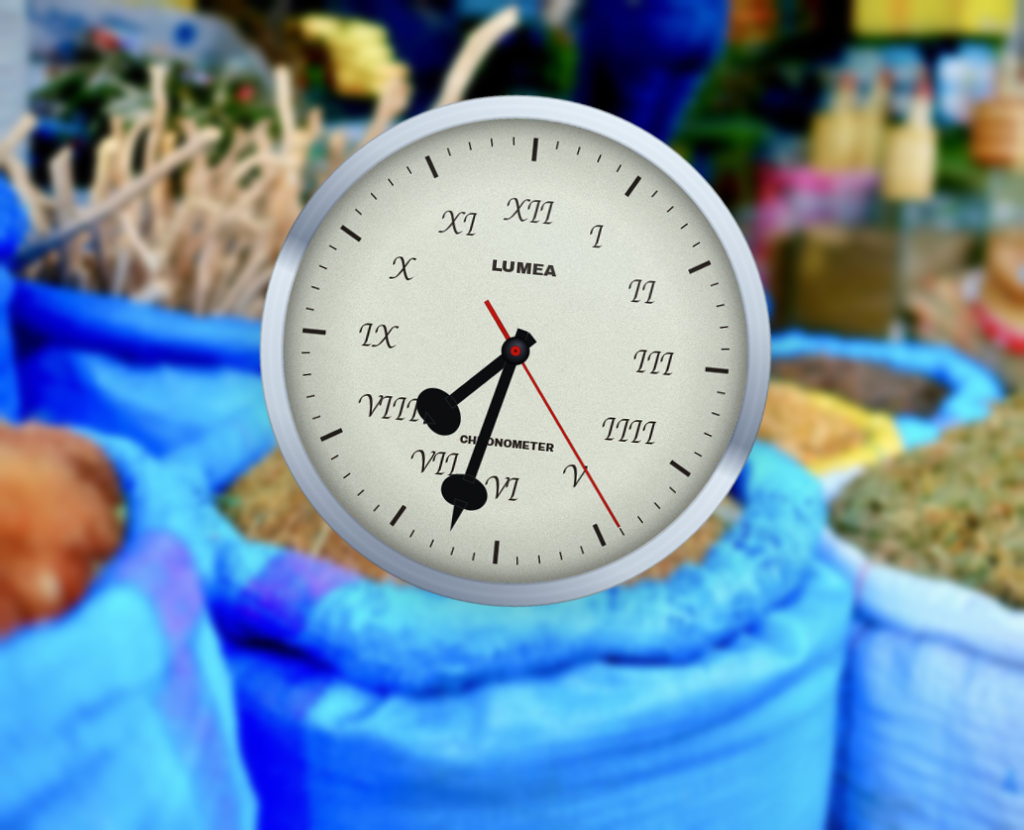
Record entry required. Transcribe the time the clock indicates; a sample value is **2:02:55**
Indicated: **7:32:24**
